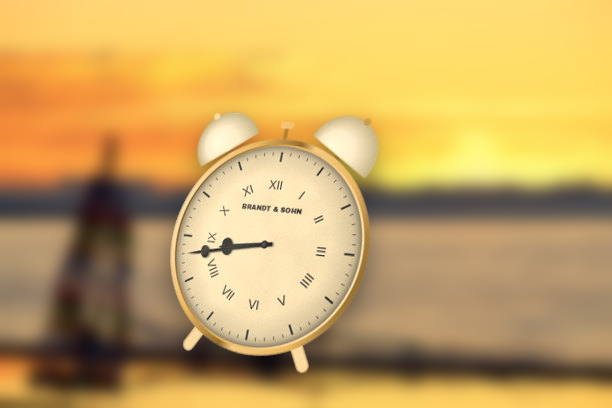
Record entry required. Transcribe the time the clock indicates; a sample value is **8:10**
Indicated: **8:43**
